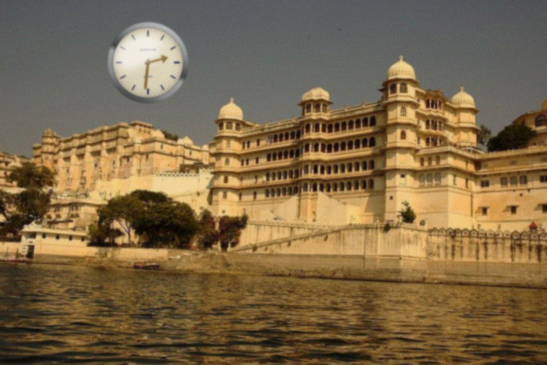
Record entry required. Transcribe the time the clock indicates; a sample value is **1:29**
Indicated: **2:31**
